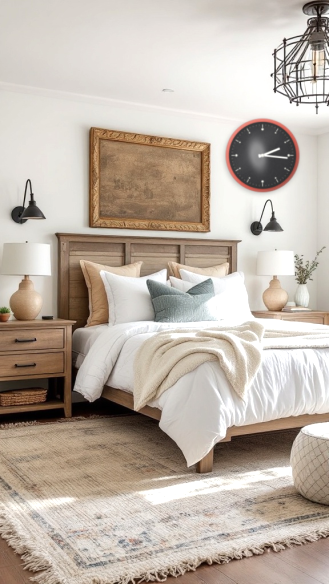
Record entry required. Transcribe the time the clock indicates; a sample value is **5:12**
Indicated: **2:16**
